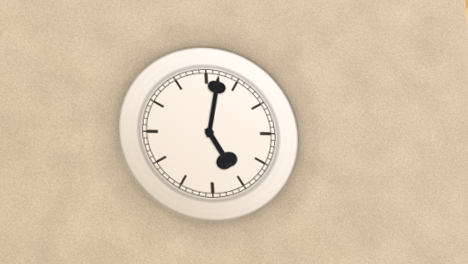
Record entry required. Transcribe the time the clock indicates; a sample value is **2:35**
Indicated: **5:02**
